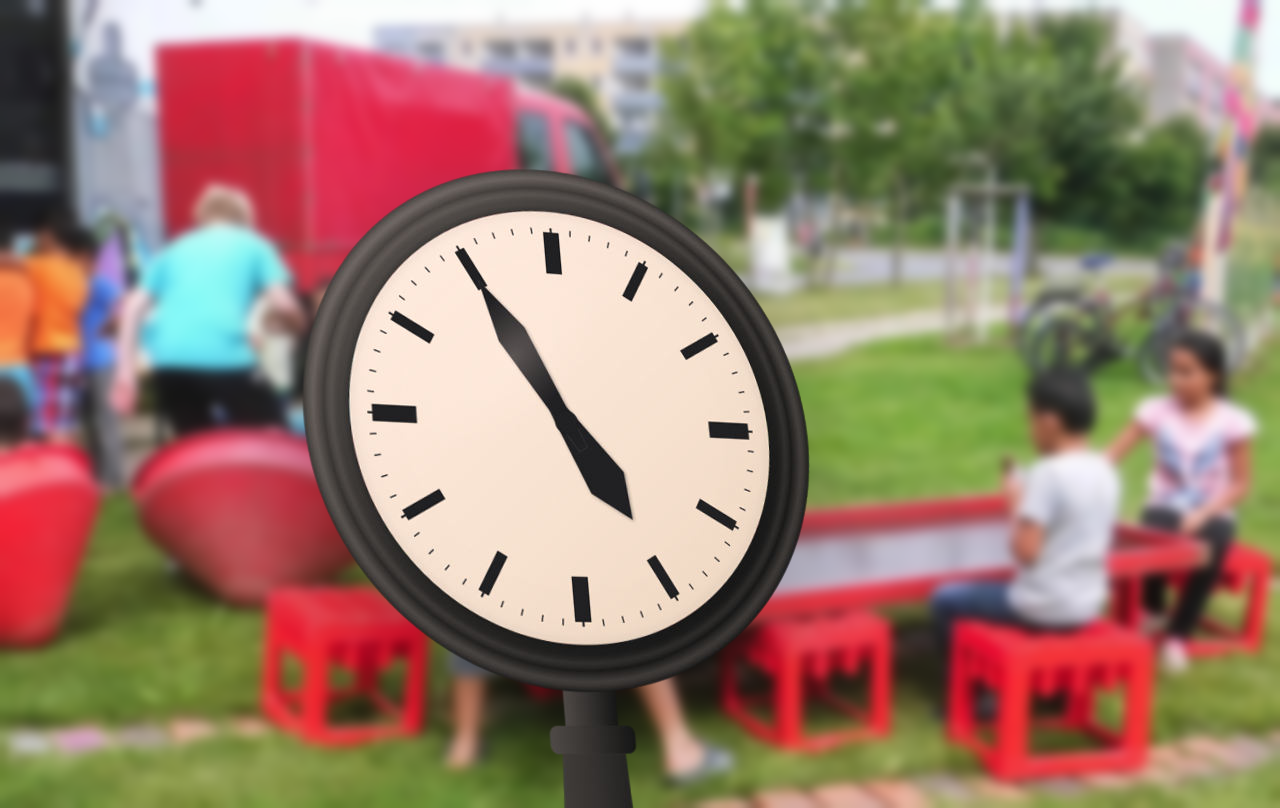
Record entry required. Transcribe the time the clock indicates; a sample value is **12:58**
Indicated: **4:55**
